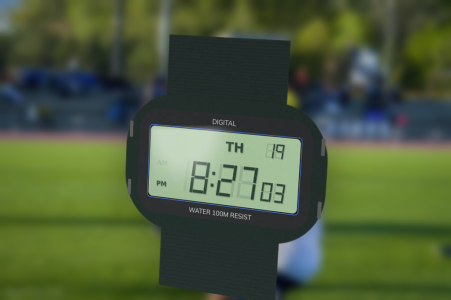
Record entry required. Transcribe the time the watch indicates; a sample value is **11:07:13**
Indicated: **8:27:03**
